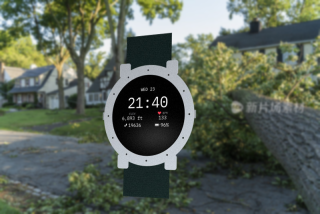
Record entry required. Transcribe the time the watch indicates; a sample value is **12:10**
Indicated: **21:40**
